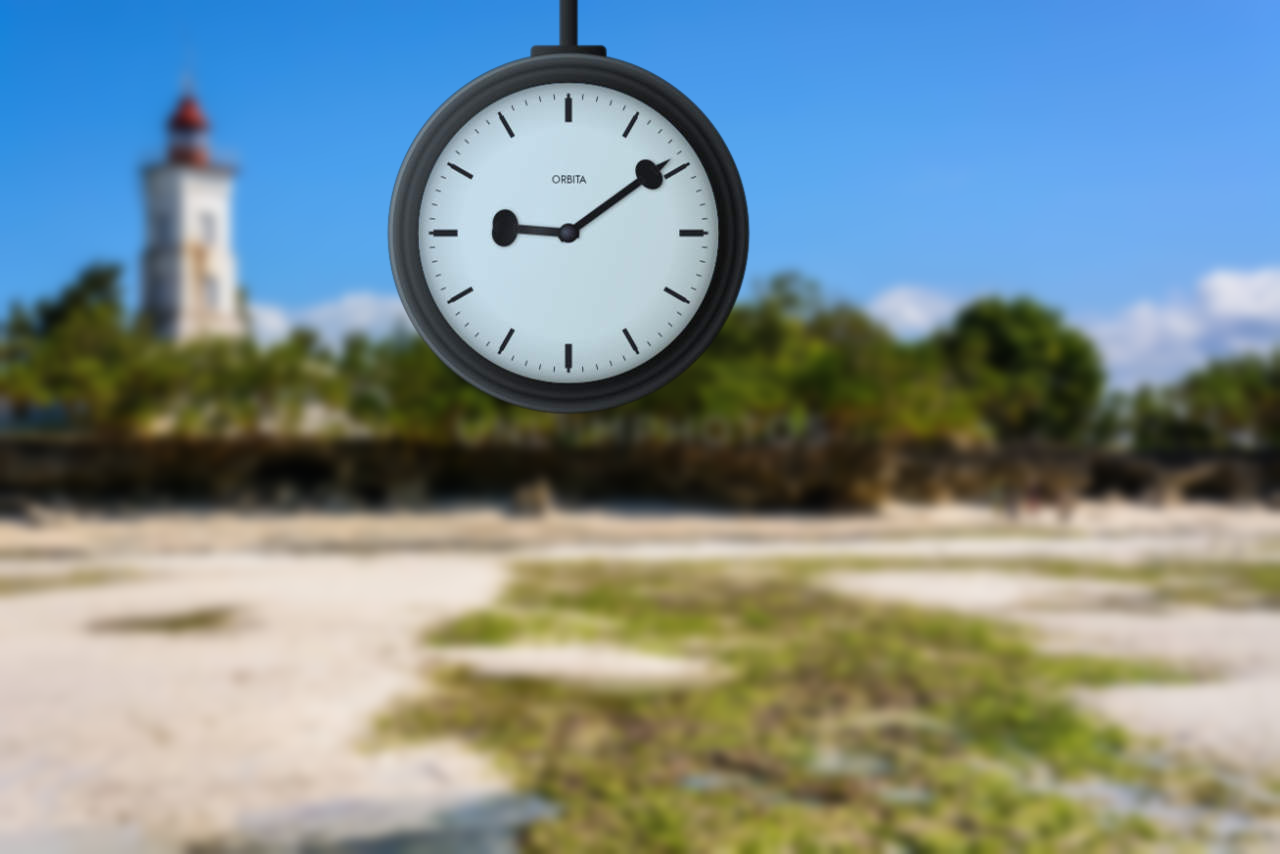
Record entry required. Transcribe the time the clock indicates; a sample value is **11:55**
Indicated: **9:09**
